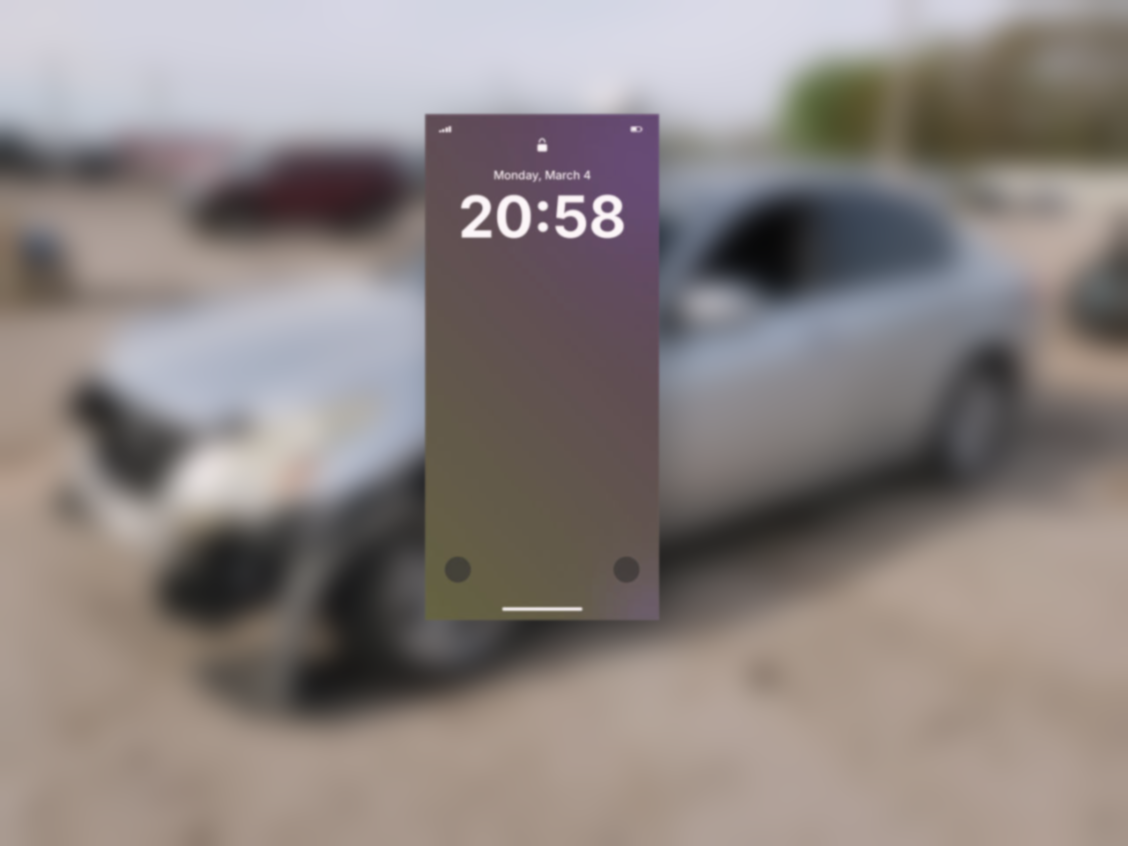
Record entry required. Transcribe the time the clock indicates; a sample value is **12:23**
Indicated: **20:58**
